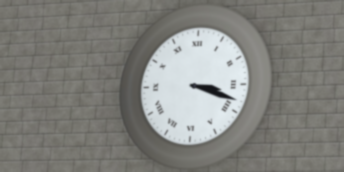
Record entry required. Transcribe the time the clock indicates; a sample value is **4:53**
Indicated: **3:18**
